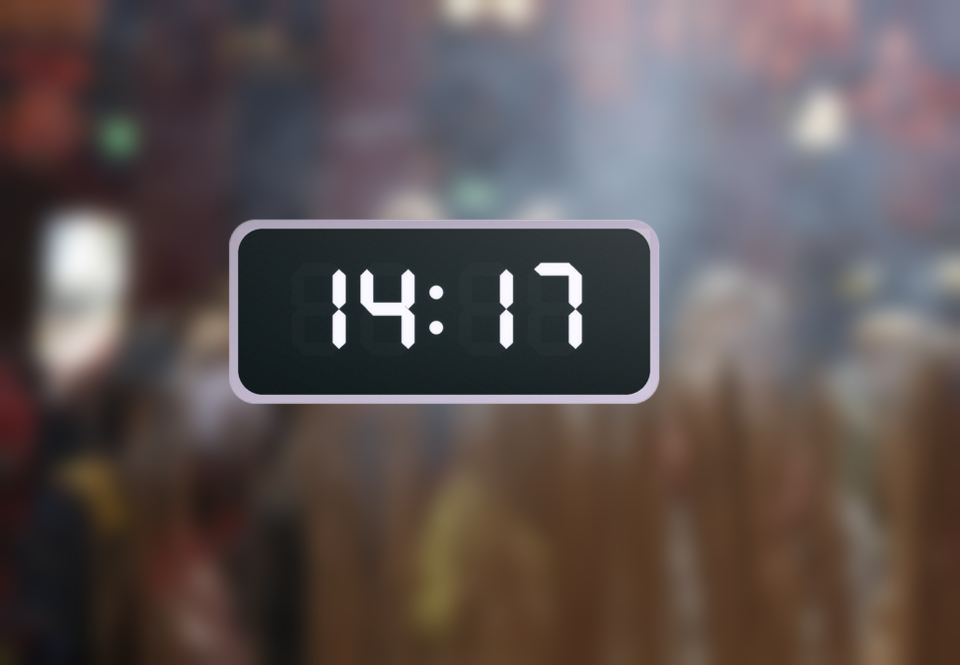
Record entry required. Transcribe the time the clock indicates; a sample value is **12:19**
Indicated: **14:17**
